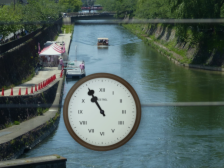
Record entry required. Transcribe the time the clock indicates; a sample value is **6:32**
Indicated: **10:55**
